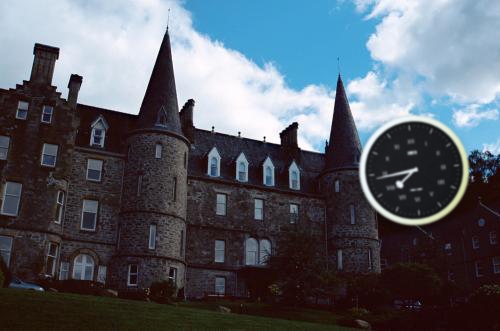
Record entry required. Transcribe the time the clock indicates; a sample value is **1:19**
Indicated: **7:44**
